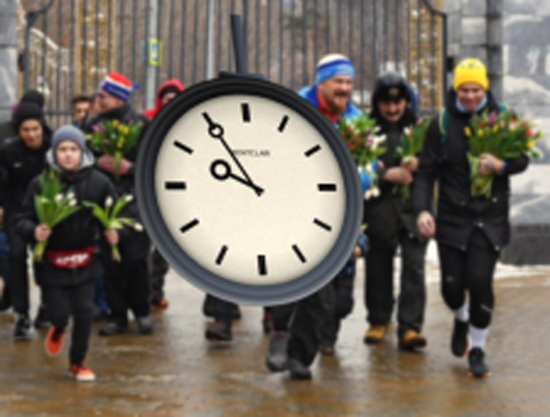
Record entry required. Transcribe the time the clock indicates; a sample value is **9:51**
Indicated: **9:55**
